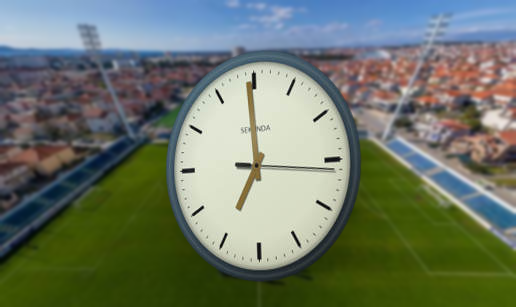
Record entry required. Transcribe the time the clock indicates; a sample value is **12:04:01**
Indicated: **6:59:16**
